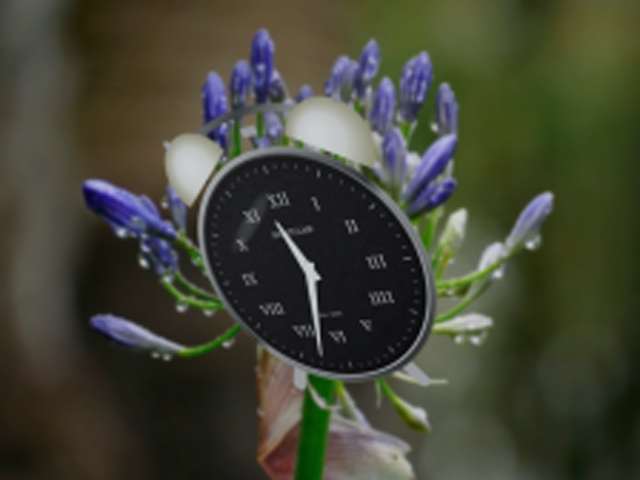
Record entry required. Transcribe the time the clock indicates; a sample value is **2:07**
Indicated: **11:33**
